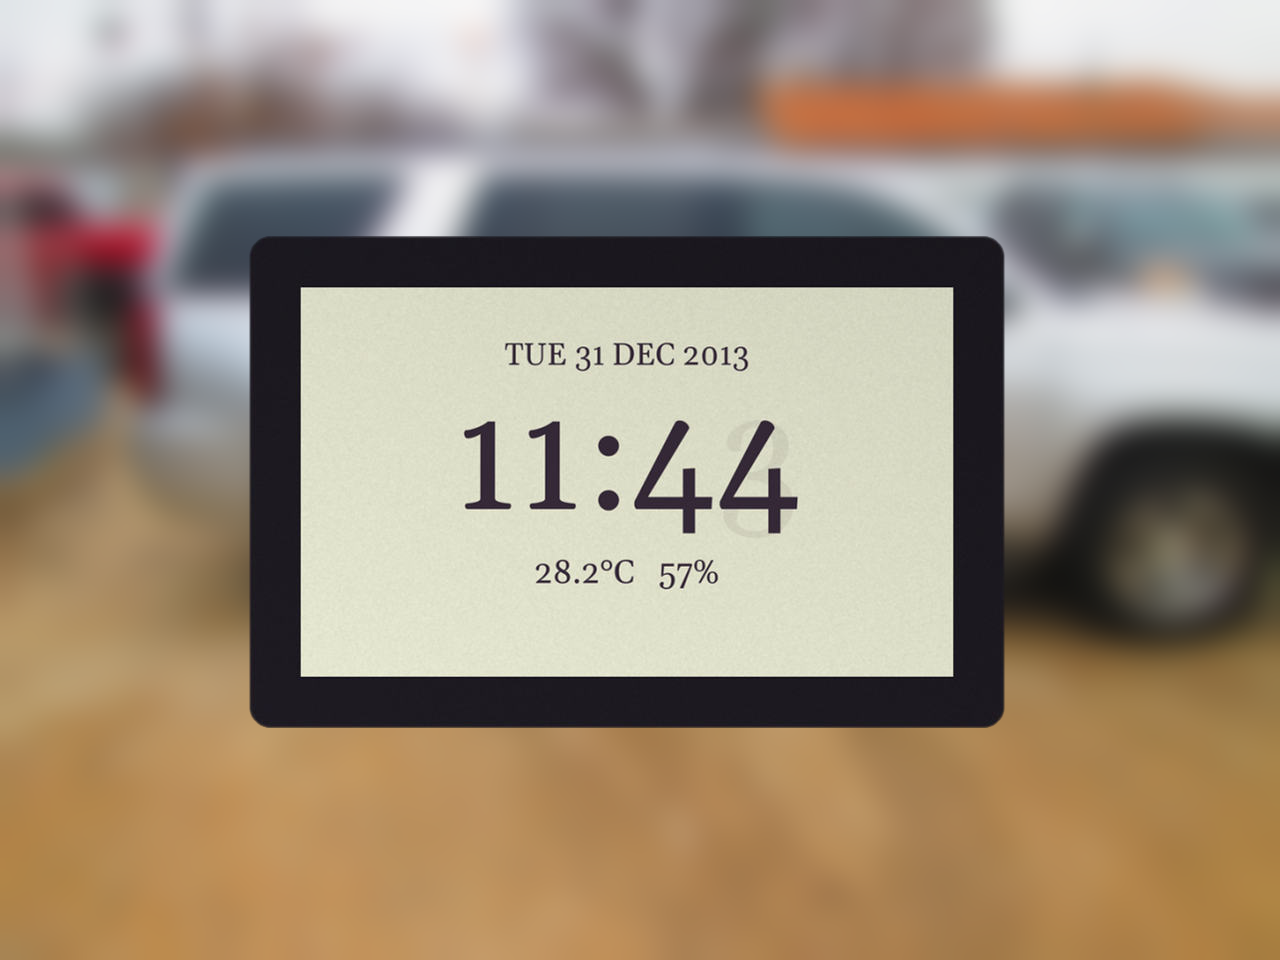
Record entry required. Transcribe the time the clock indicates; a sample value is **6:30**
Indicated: **11:44**
